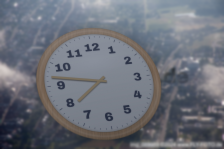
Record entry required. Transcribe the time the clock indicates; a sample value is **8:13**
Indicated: **7:47**
